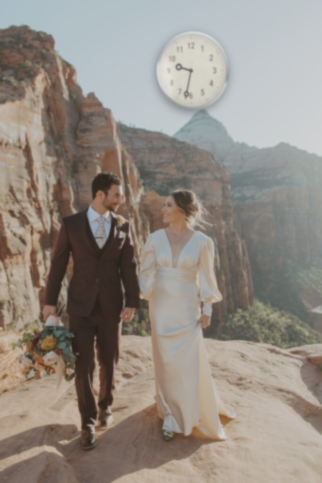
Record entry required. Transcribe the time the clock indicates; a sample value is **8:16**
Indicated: **9:32**
